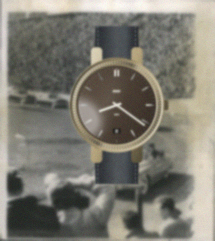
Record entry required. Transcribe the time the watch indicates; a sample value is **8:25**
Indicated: **8:21**
